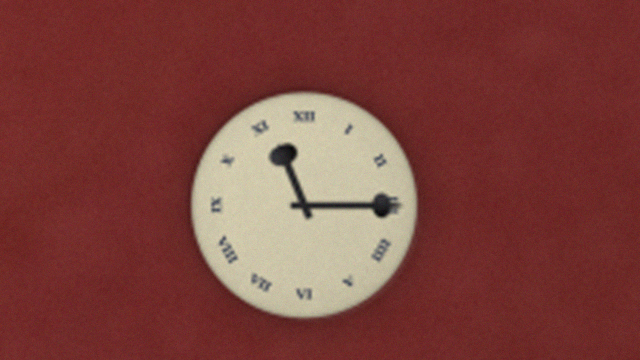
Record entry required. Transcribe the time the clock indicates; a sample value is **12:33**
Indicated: **11:15**
